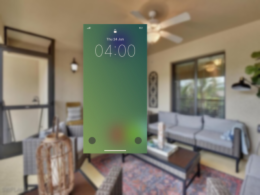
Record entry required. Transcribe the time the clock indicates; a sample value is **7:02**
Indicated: **4:00**
